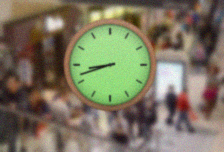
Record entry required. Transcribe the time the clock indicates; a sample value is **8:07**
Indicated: **8:42**
